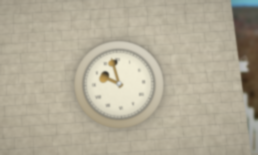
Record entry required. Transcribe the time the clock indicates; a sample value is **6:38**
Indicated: **9:58**
